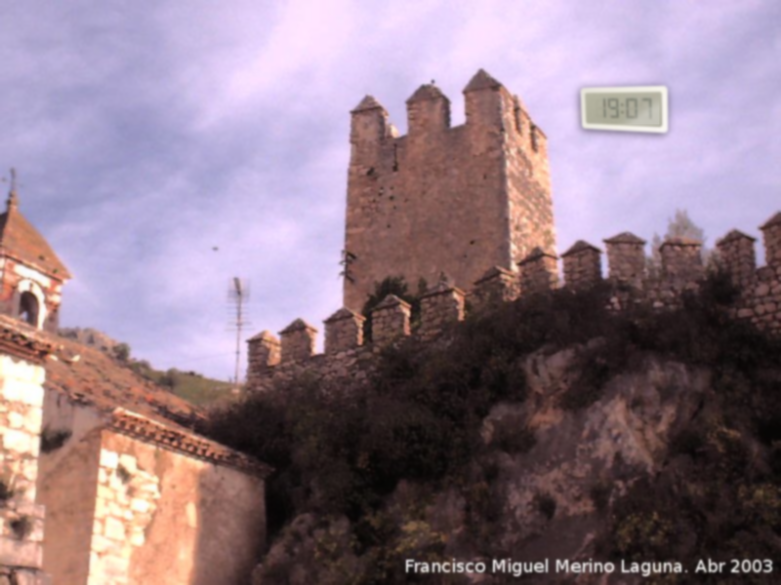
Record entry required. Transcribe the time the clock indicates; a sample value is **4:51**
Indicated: **19:07**
